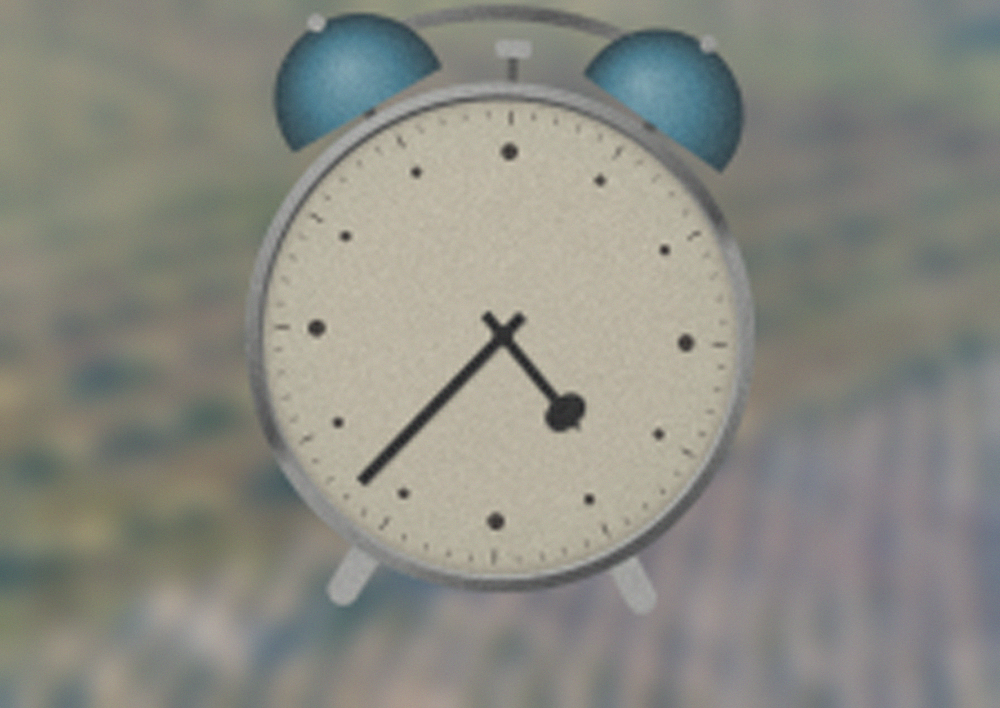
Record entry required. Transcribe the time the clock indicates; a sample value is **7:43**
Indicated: **4:37**
